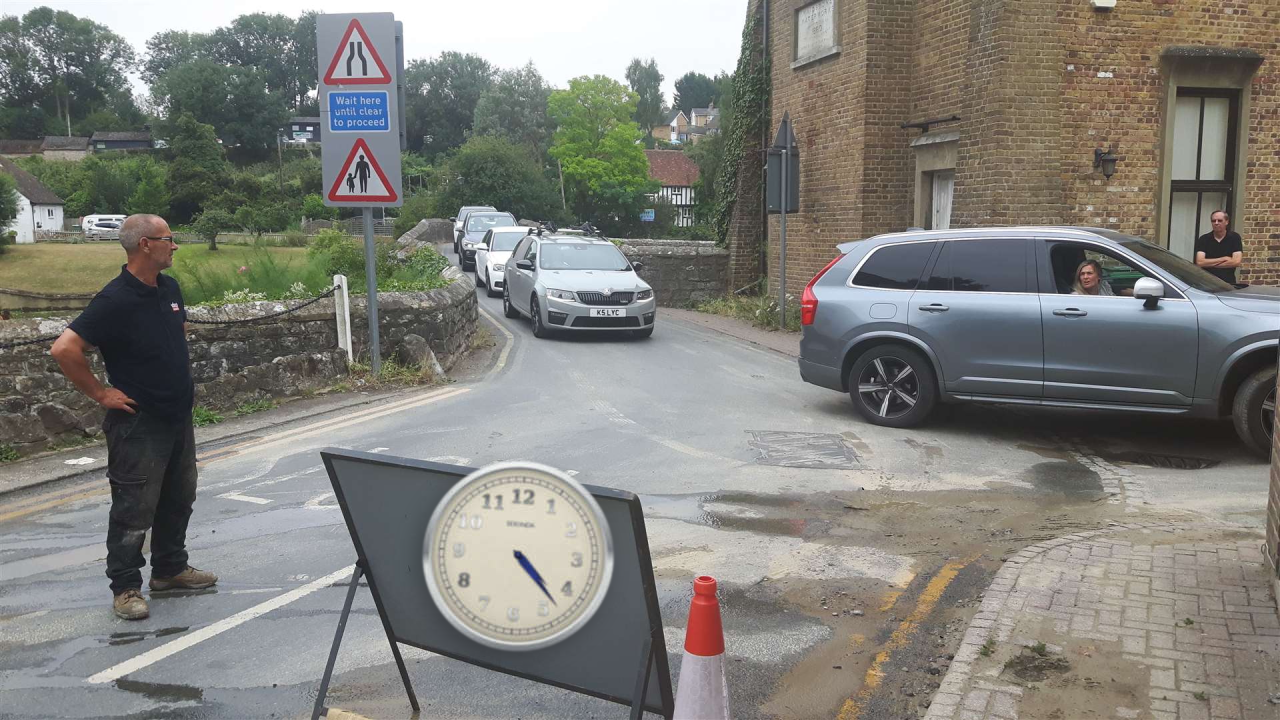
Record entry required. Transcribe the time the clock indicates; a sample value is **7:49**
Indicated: **4:23**
